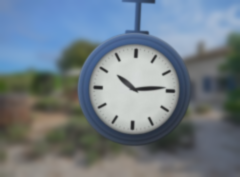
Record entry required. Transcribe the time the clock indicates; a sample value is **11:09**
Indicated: **10:14**
